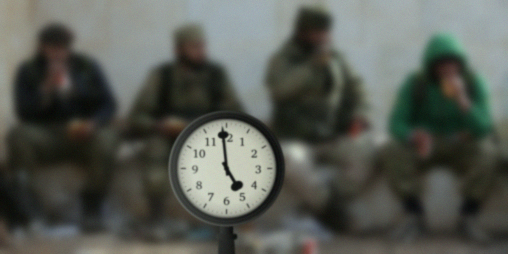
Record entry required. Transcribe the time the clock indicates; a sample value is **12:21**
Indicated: **4:59**
